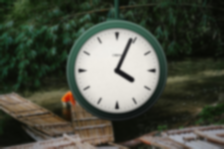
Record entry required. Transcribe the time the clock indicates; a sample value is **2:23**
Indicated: **4:04**
